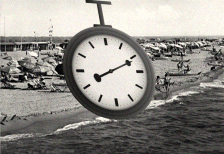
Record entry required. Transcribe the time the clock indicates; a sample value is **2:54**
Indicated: **8:11**
